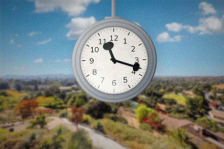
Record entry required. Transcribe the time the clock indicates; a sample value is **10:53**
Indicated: **11:18**
